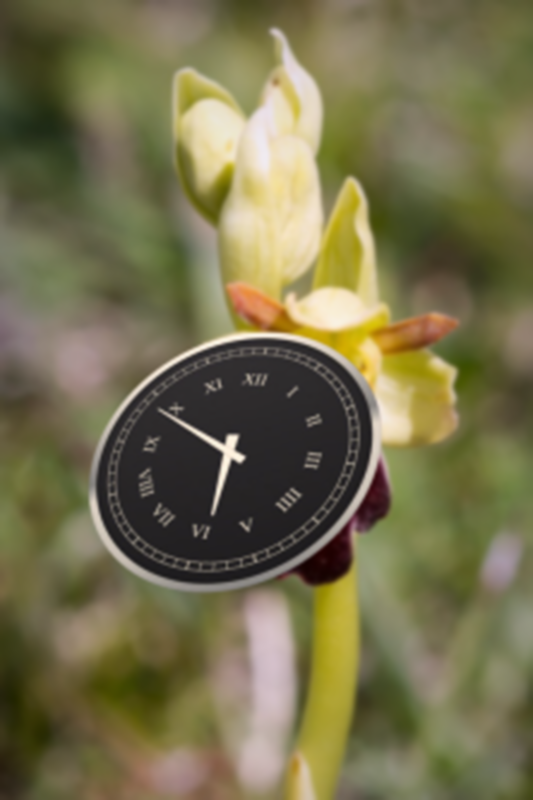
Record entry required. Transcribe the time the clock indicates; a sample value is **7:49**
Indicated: **5:49**
